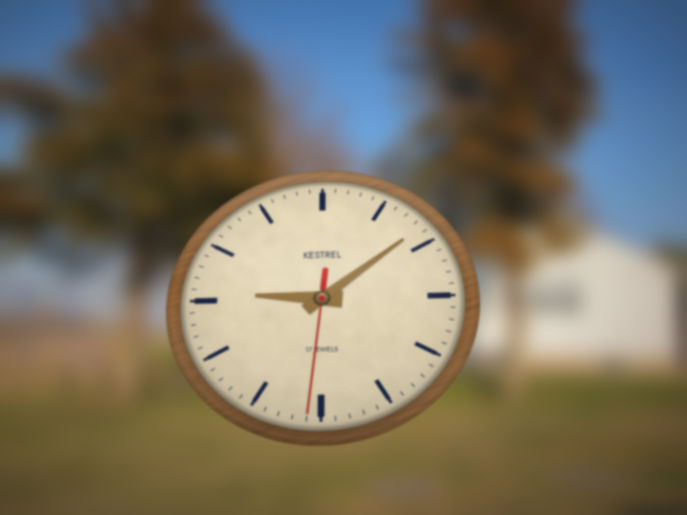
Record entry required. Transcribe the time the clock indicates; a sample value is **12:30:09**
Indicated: **9:08:31**
